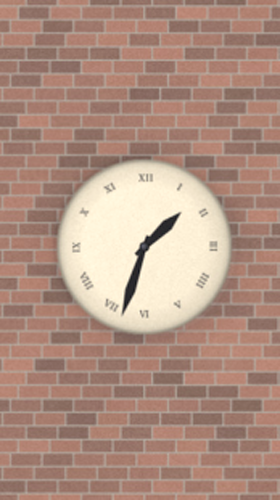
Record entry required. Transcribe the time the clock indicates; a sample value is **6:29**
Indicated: **1:33**
